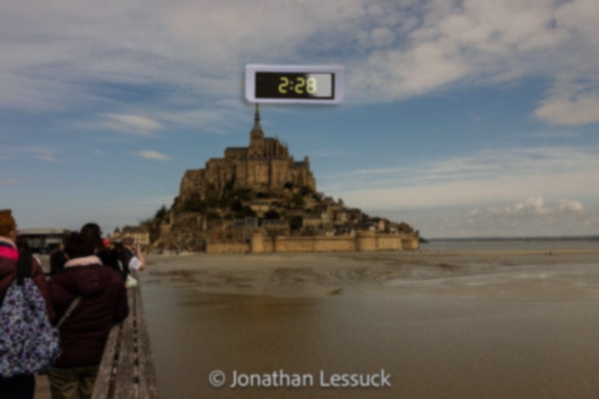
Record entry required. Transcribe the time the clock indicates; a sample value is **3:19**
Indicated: **2:28**
